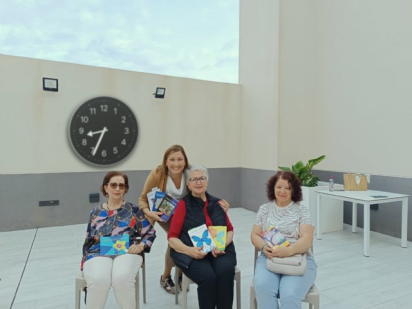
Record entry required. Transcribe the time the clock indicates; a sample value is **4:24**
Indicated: **8:34**
